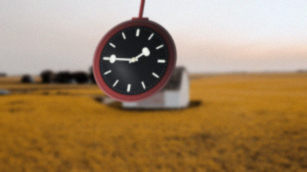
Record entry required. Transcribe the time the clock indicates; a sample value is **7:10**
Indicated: **1:45**
